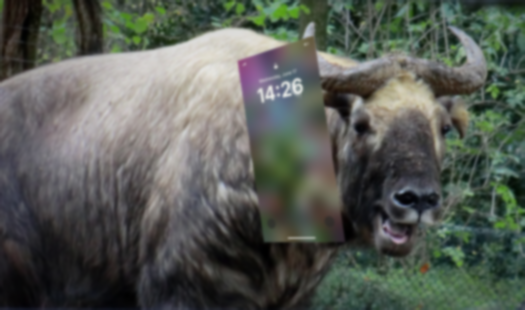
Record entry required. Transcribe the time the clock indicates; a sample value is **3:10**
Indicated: **14:26**
